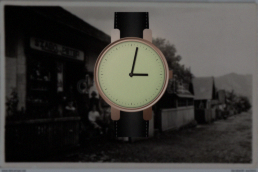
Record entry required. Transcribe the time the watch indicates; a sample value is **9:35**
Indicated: **3:02**
